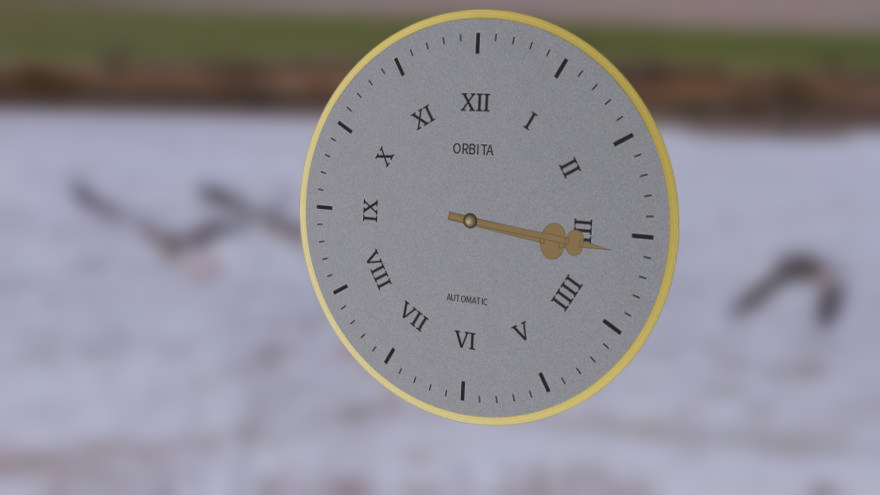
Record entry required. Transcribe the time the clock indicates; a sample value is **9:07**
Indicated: **3:16**
